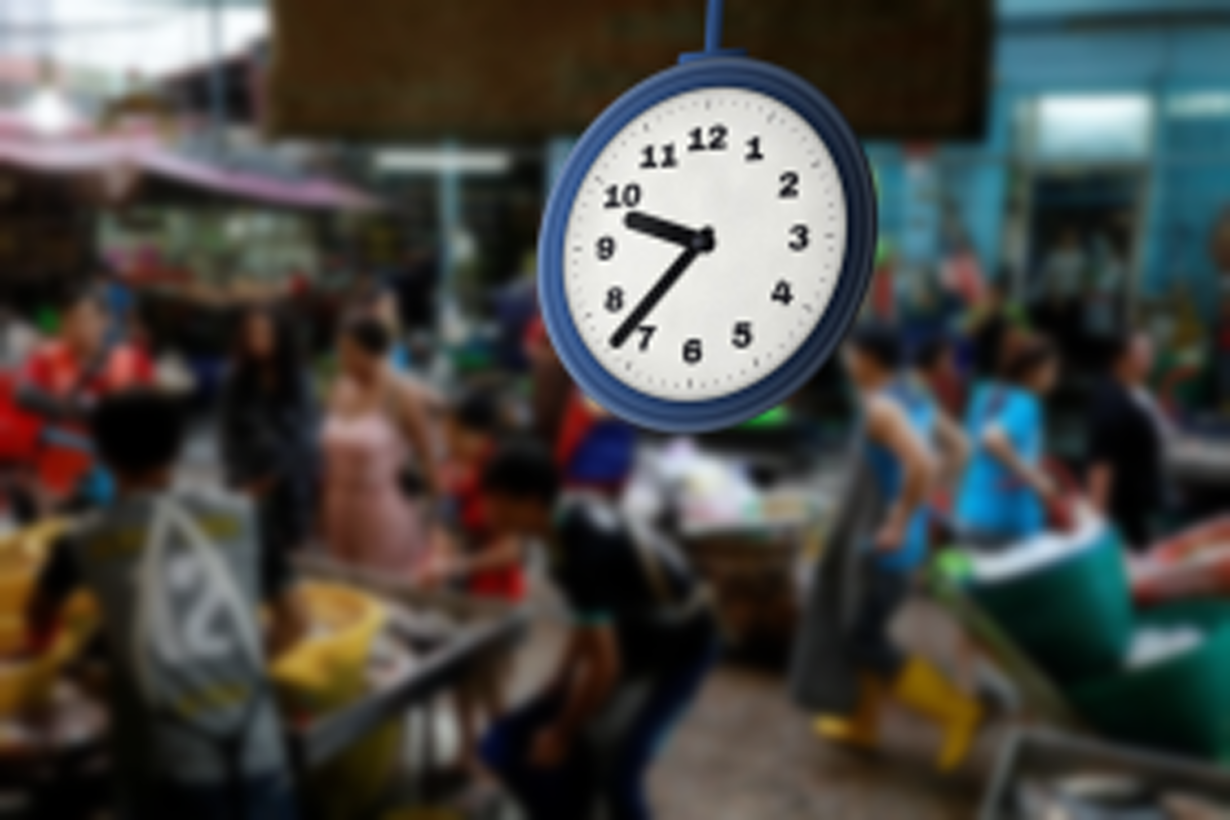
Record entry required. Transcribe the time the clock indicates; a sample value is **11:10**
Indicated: **9:37**
